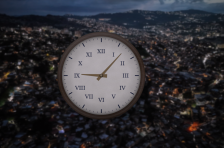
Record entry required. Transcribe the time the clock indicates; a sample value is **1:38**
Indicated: **9:07**
